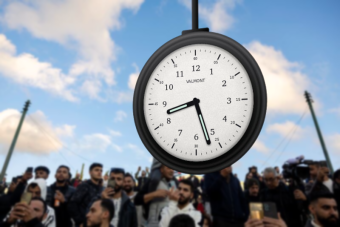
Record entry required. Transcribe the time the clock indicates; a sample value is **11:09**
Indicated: **8:27**
